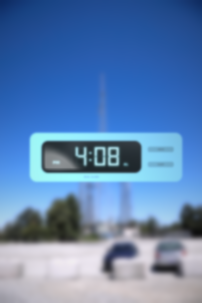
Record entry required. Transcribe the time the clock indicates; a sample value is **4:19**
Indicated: **4:08**
